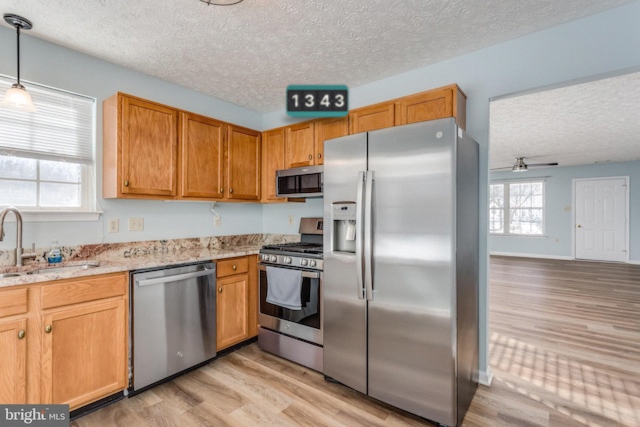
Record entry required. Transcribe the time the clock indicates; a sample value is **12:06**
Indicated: **13:43**
